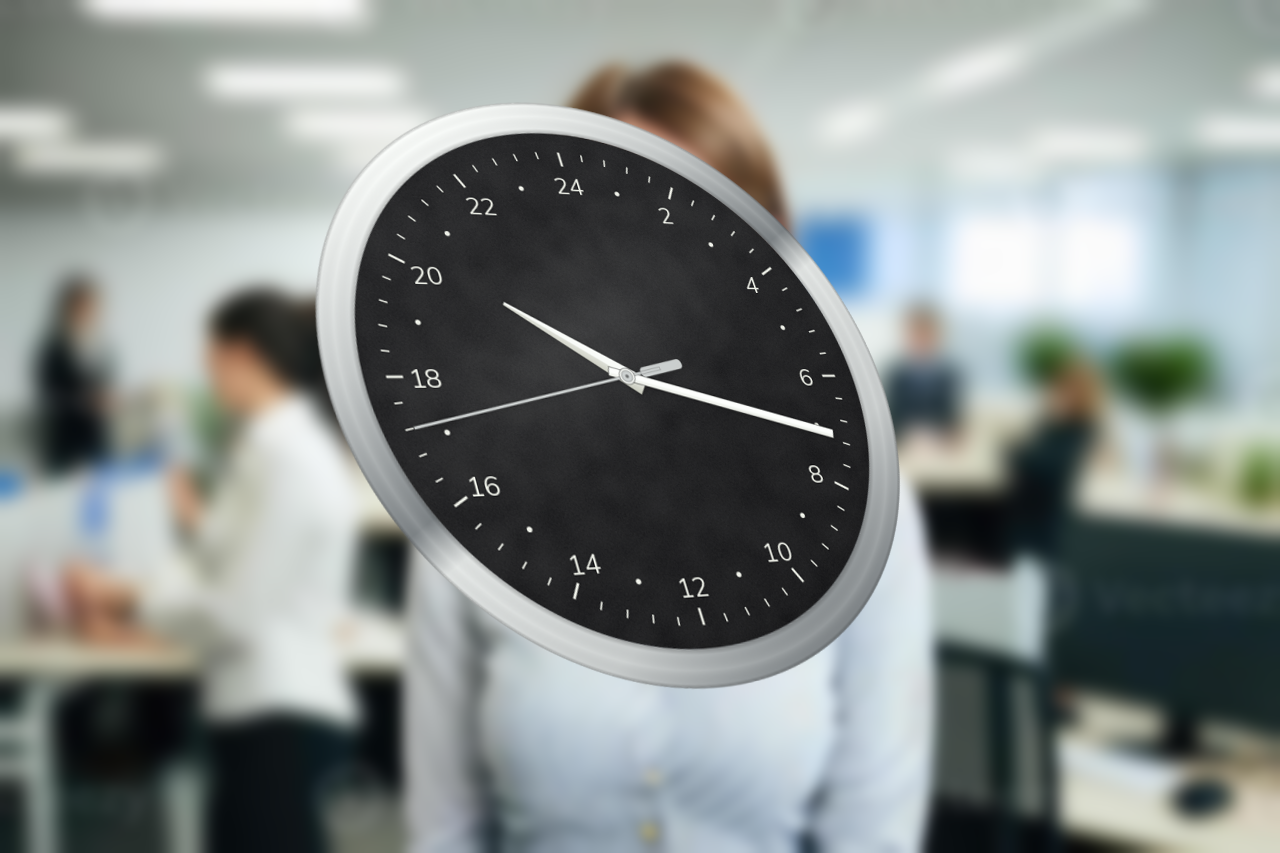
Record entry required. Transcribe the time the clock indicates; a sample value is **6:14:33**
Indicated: **20:17:43**
